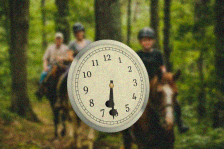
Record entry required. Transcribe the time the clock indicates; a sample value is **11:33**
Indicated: **6:31**
